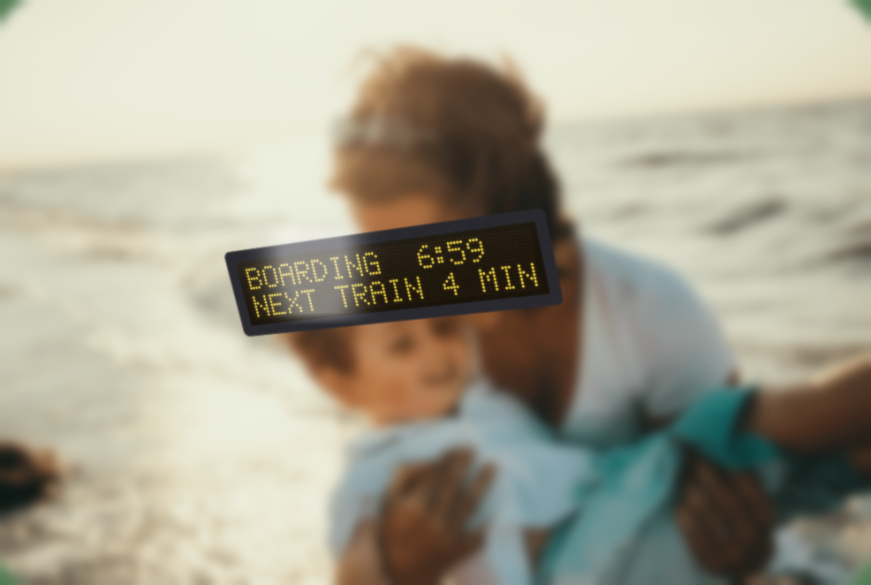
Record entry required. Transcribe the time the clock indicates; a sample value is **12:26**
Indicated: **6:59**
